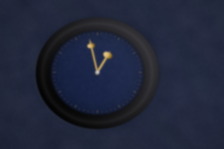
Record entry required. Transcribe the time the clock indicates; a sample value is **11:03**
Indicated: **12:58**
